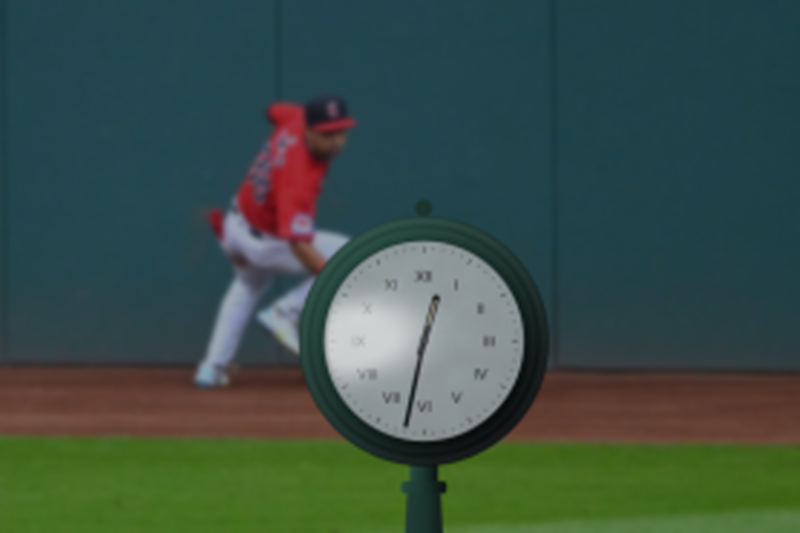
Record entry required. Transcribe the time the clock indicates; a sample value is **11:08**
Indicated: **12:32**
